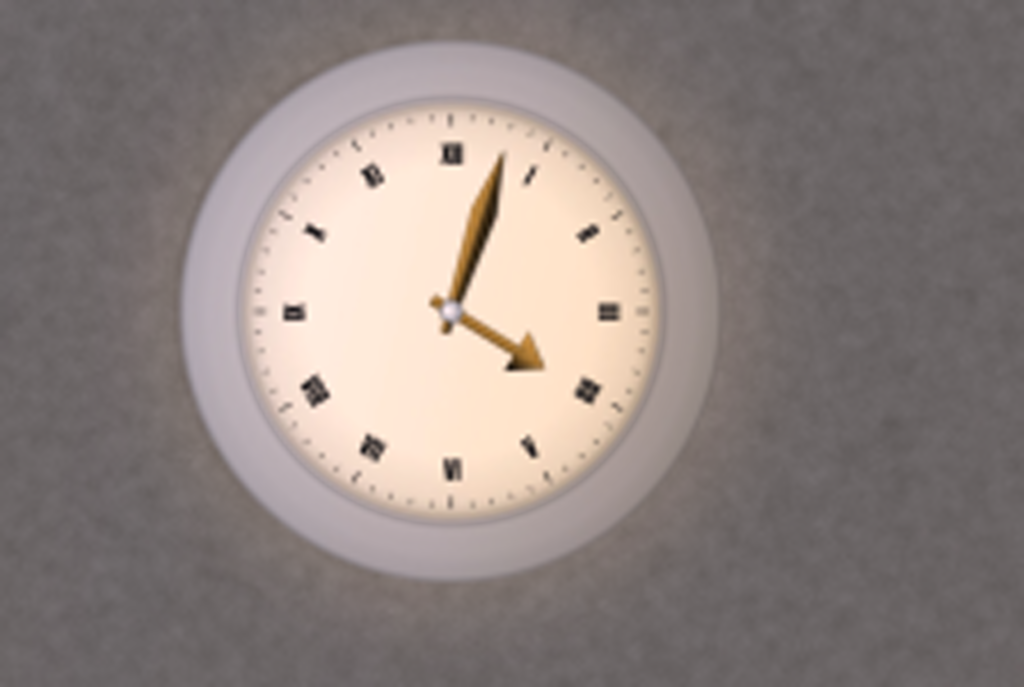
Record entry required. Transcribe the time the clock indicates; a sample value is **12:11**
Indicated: **4:03**
